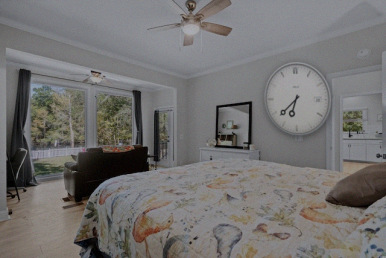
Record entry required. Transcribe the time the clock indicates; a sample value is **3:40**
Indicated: **6:38**
